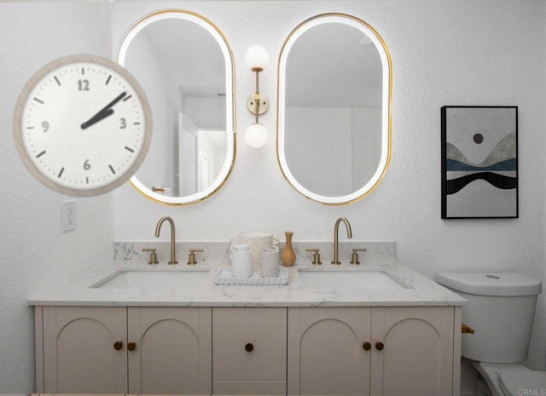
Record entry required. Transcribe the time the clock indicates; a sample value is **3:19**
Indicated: **2:09**
